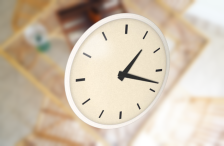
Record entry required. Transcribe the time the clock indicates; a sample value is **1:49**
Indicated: **1:18**
